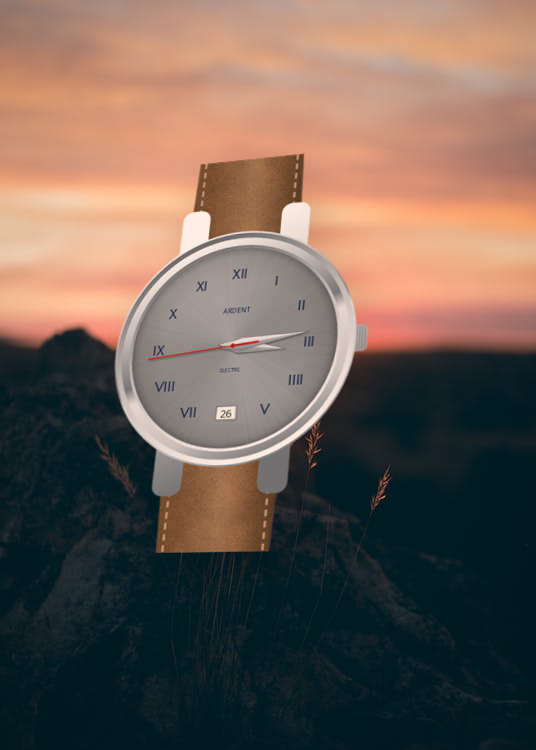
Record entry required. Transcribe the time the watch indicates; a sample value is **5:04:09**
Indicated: **3:13:44**
